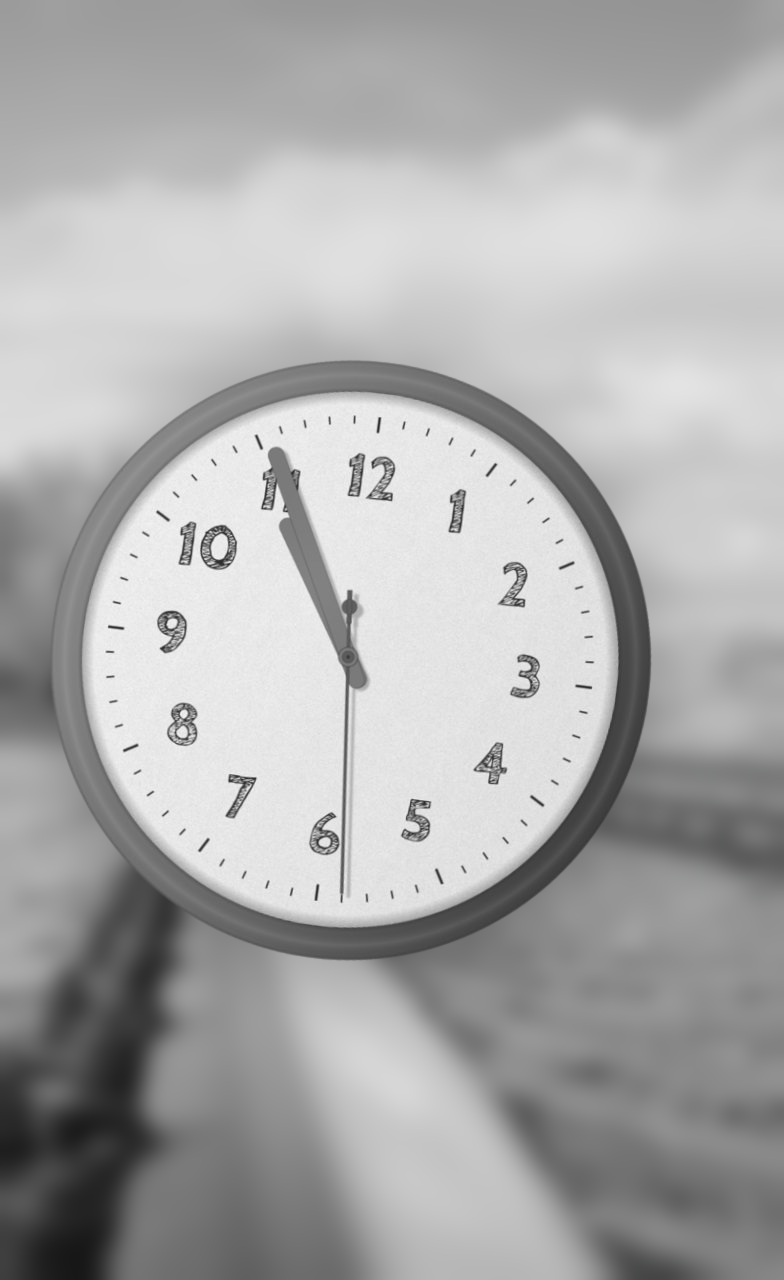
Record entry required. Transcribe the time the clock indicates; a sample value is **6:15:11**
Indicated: **10:55:29**
